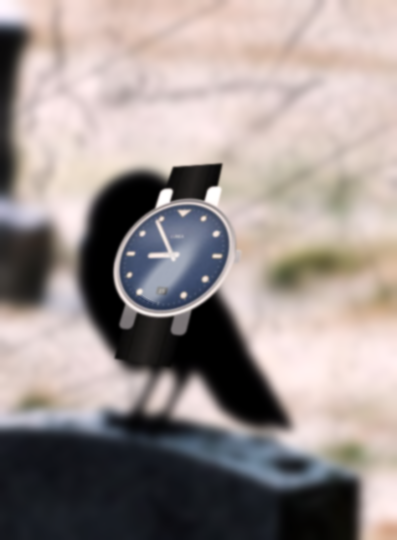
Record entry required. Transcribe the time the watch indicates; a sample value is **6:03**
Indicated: **8:54**
